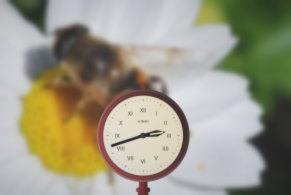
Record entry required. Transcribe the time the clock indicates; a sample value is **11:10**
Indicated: **2:42**
